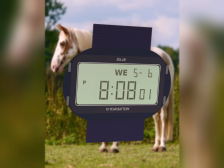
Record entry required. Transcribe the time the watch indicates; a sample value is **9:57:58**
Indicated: **8:08:01**
